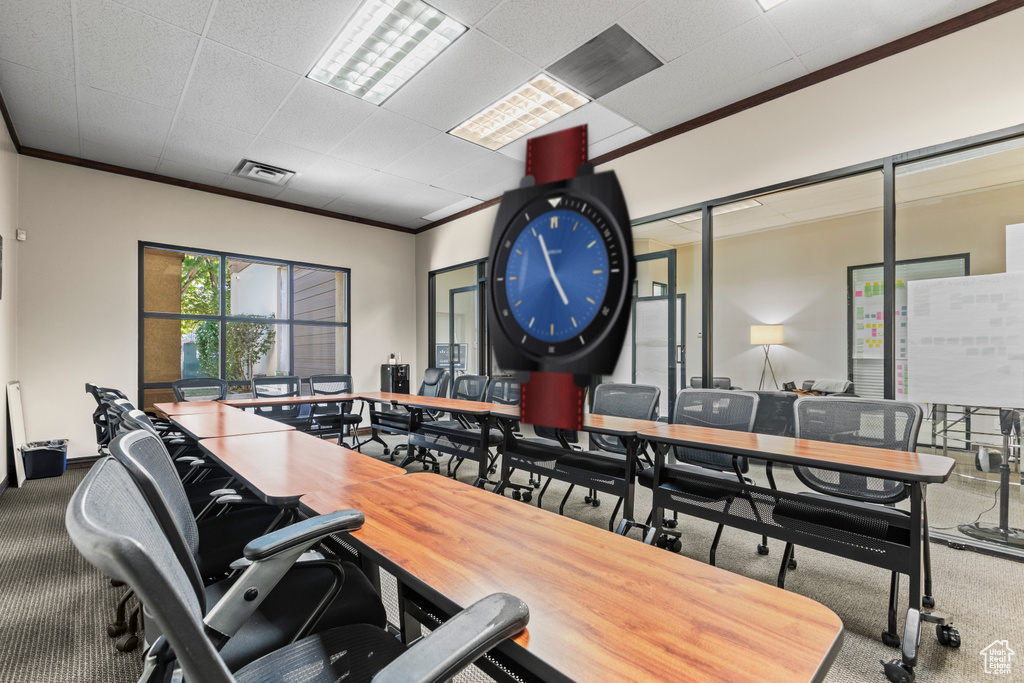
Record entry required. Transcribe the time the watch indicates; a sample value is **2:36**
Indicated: **4:56**
